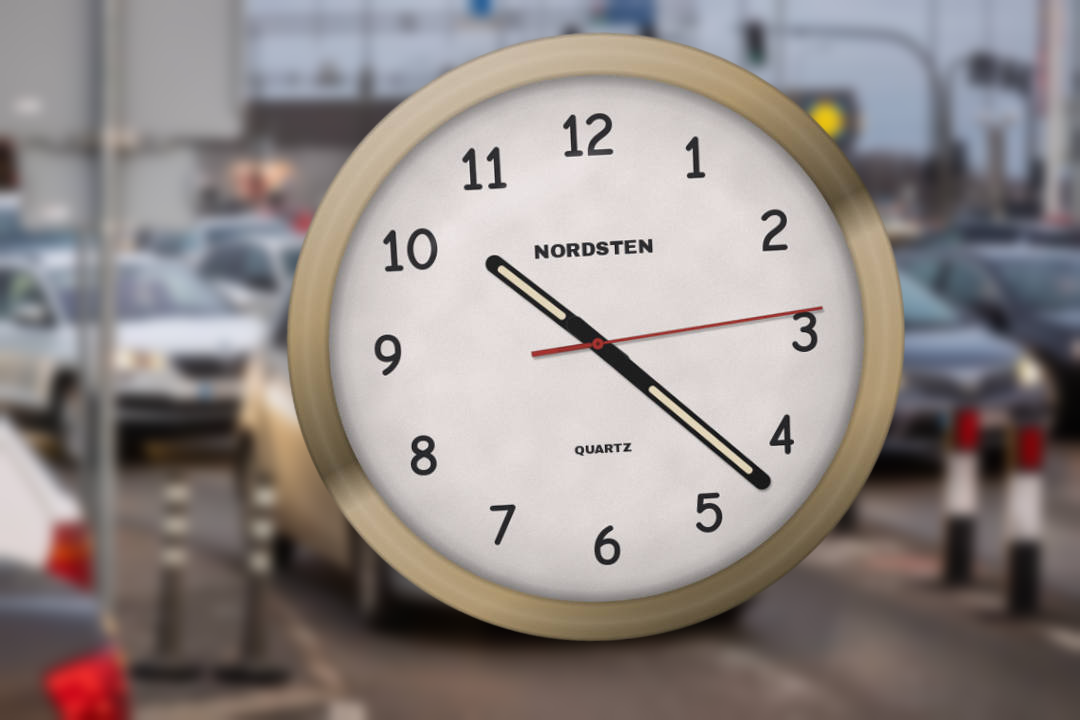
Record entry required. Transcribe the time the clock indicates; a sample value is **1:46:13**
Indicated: **10:22:14**
